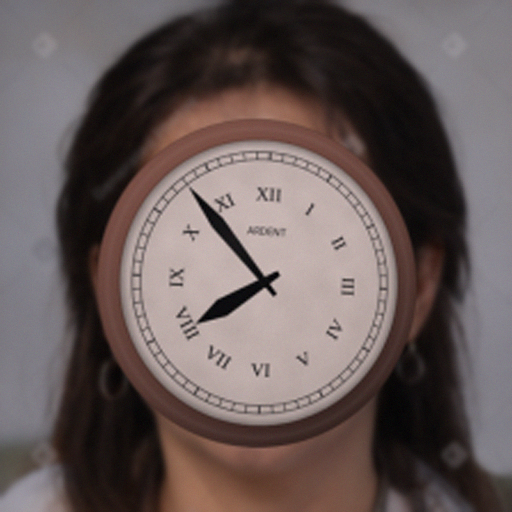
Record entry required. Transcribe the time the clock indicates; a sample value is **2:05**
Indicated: **7:53**
